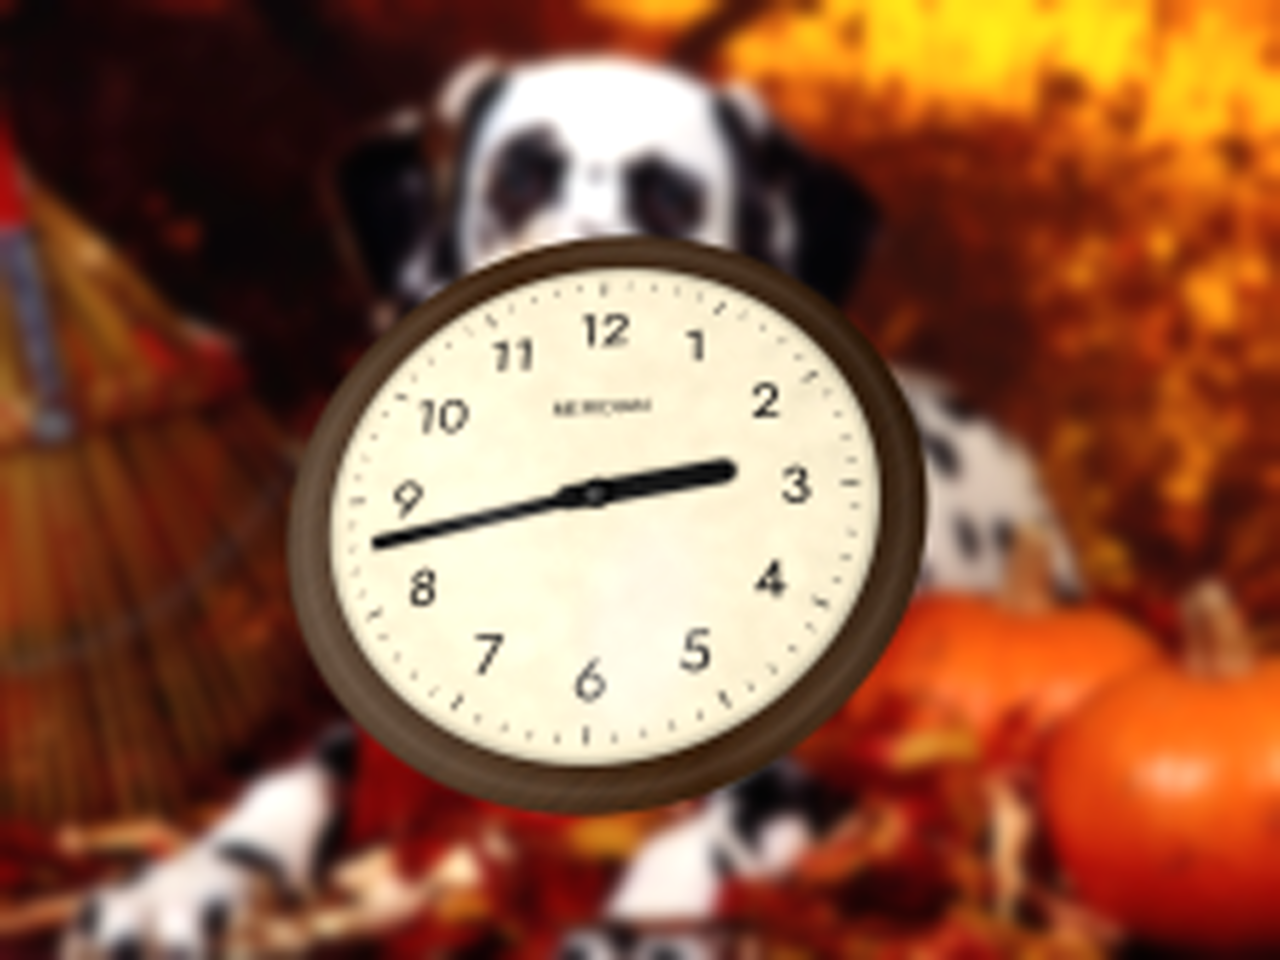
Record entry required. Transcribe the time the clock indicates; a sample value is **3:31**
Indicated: **2:43**
